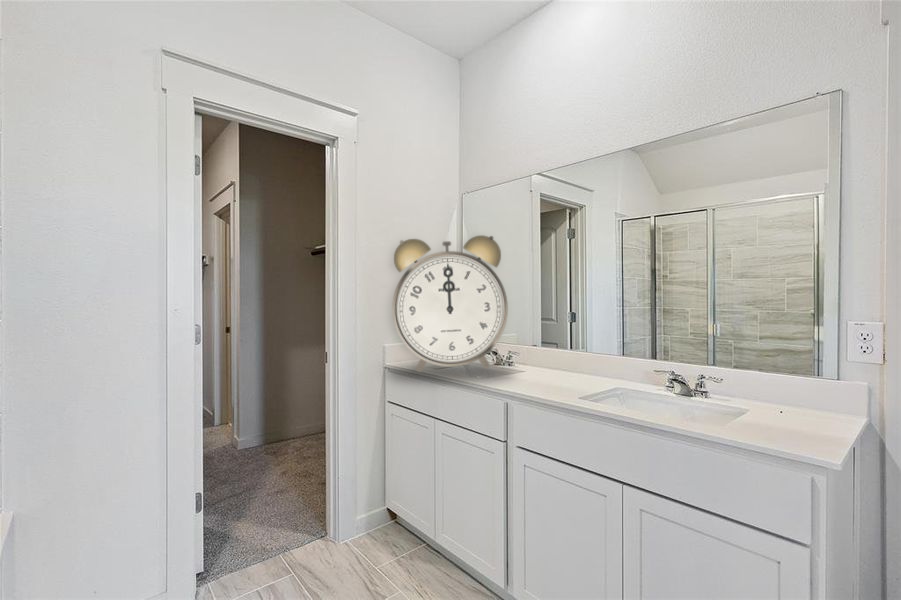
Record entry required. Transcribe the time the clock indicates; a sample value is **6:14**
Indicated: **12:00**
